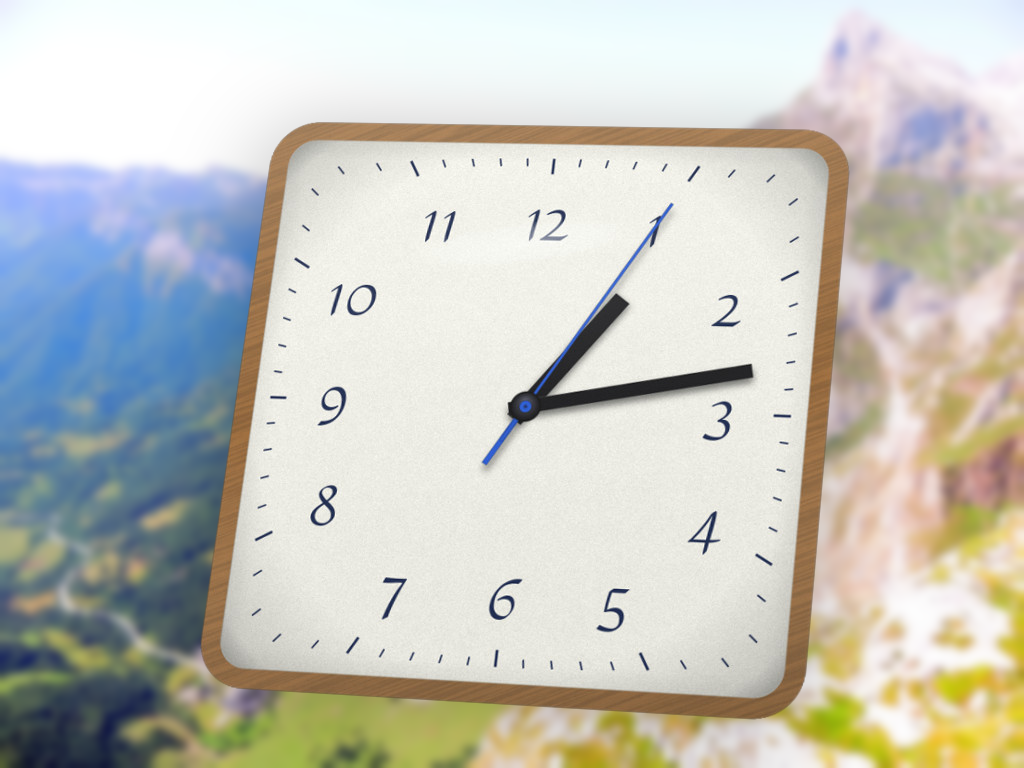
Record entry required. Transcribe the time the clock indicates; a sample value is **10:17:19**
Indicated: **1:13:05**
